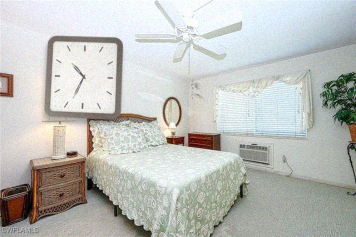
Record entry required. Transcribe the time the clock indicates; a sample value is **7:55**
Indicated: **10:34**
